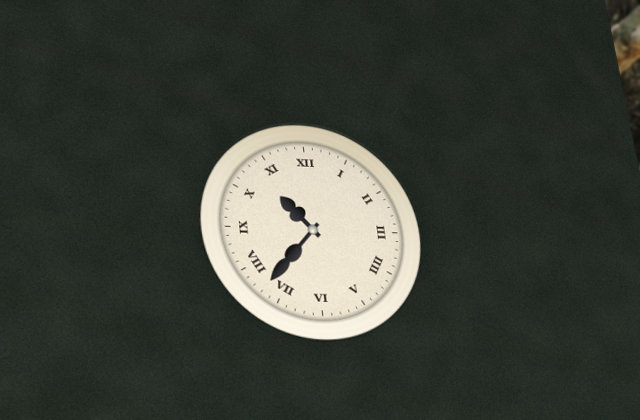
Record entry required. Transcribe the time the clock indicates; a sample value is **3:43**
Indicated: **10:37**
